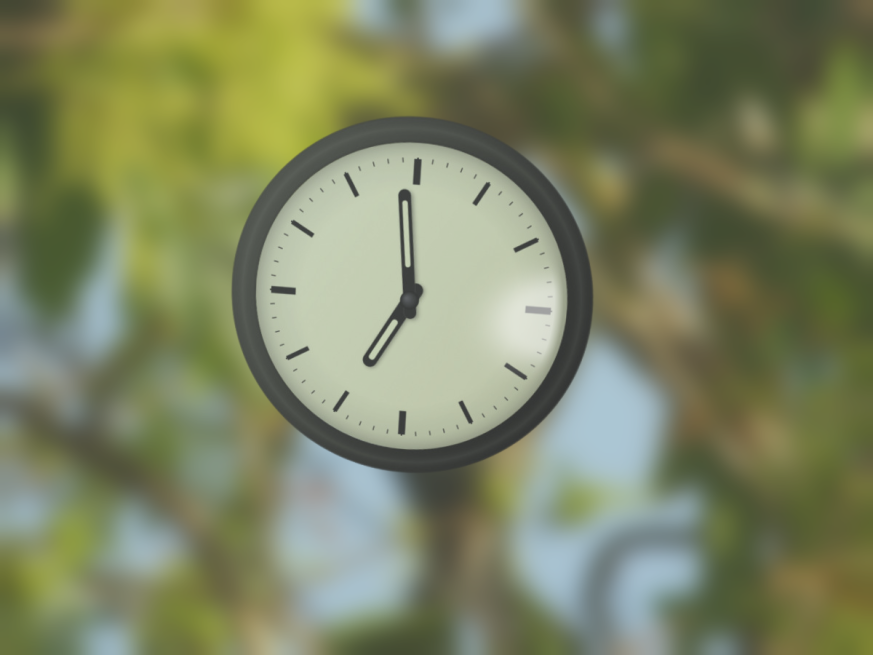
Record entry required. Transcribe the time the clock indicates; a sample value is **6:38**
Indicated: **6:59**
